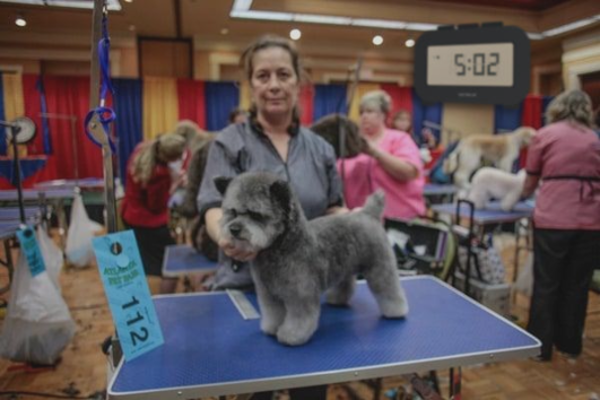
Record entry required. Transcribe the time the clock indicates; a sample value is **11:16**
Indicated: **5:02**
